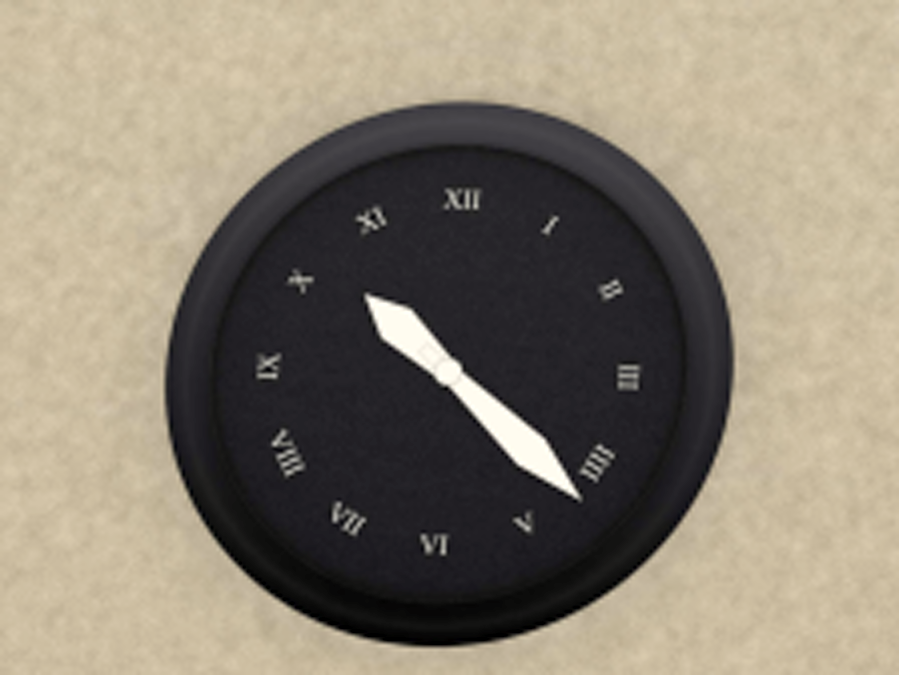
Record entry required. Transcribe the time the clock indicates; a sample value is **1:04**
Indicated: **10:22**
